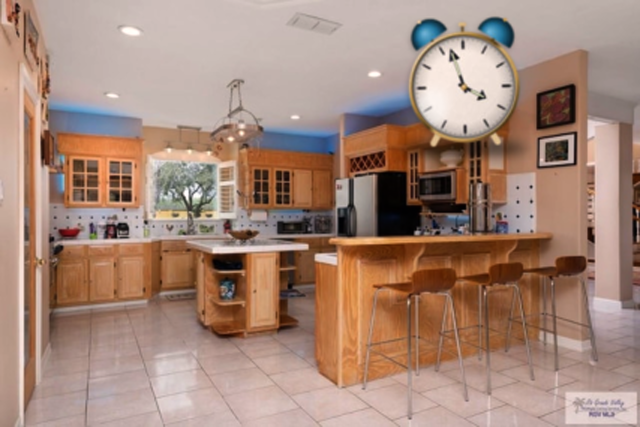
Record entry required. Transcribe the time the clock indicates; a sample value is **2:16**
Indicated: **3:57**
